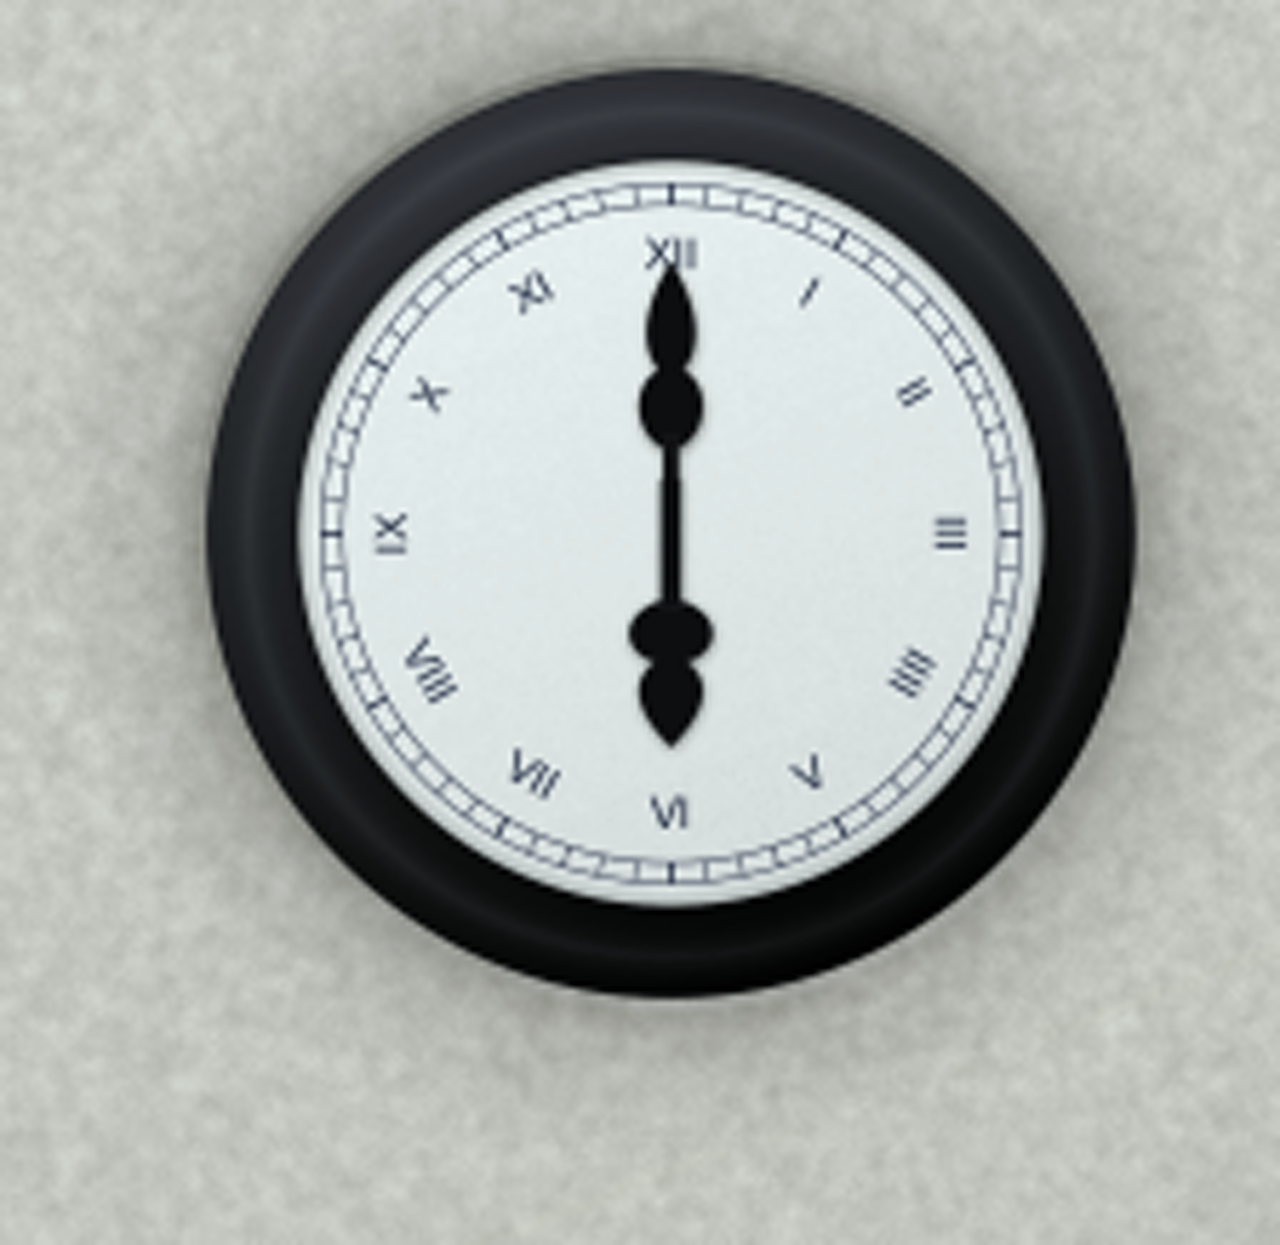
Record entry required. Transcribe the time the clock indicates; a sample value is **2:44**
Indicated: **6:00**
